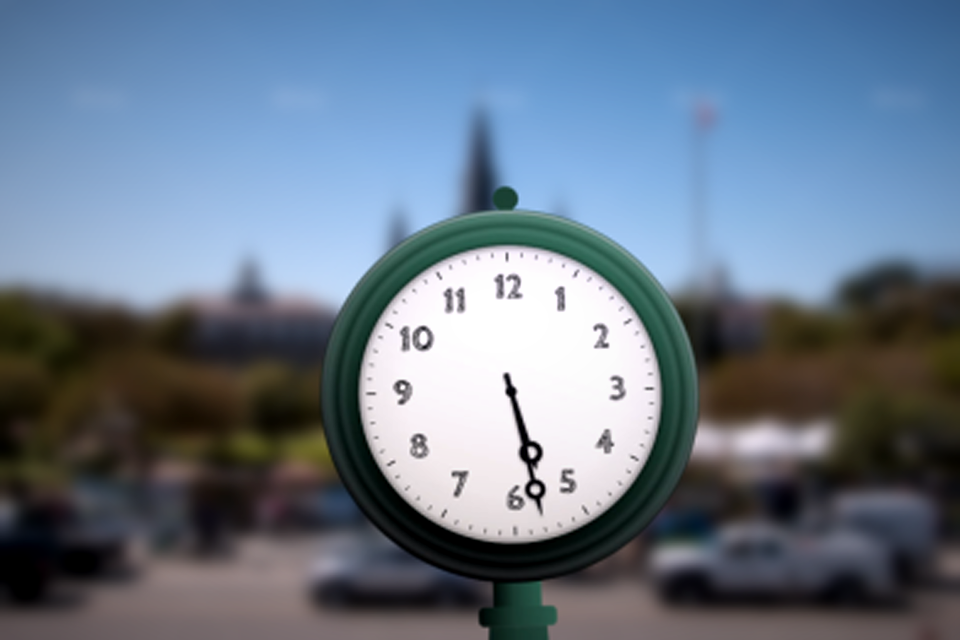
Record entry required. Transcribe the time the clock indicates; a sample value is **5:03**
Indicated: **5:28**
